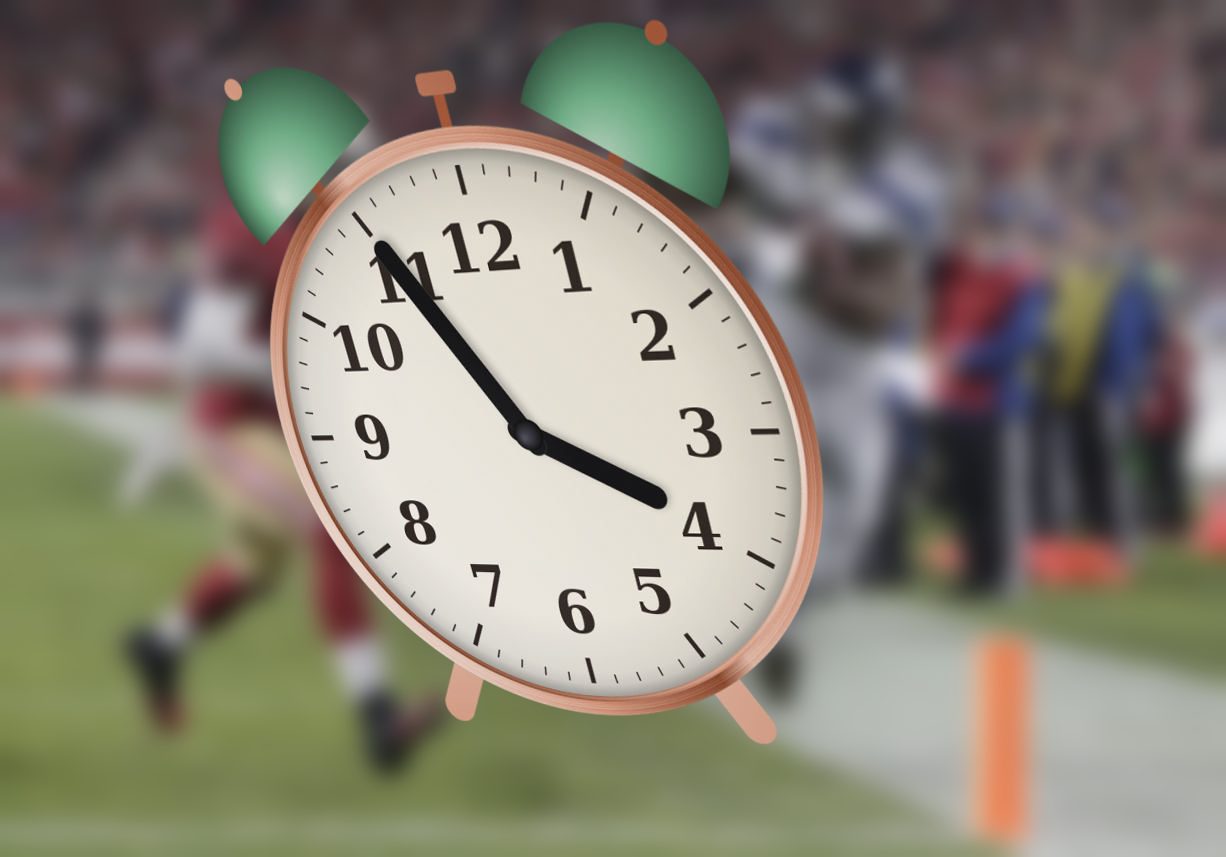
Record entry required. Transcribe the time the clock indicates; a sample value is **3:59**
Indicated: **3:55**
